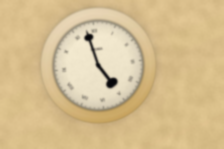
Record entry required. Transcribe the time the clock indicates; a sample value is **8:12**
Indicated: **4:58**
